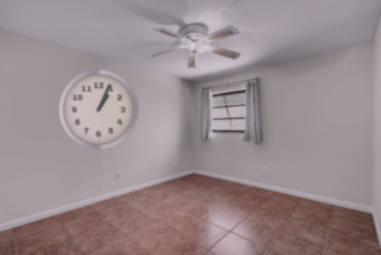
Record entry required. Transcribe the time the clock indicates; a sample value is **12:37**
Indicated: **1:04**
